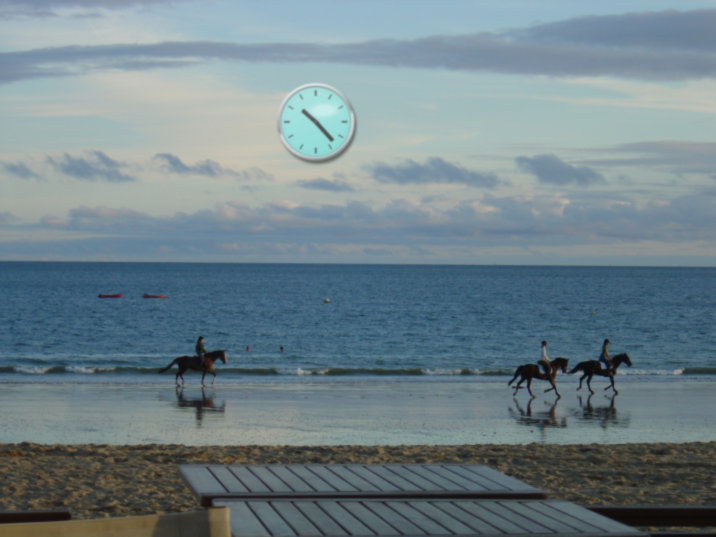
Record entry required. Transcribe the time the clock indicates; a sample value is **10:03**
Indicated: **10:23**
